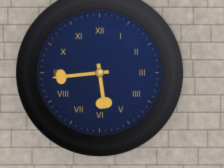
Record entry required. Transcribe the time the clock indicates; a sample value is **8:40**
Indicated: **5:44**
